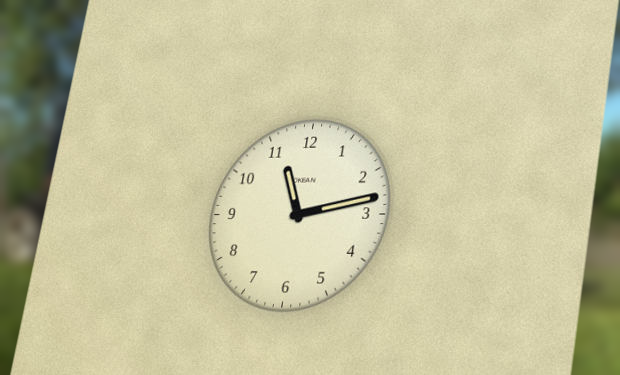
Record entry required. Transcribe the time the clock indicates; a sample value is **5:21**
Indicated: **11:13**
